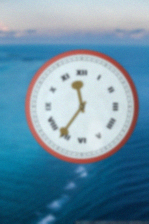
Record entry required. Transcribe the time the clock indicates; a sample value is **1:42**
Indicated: **11:36**
